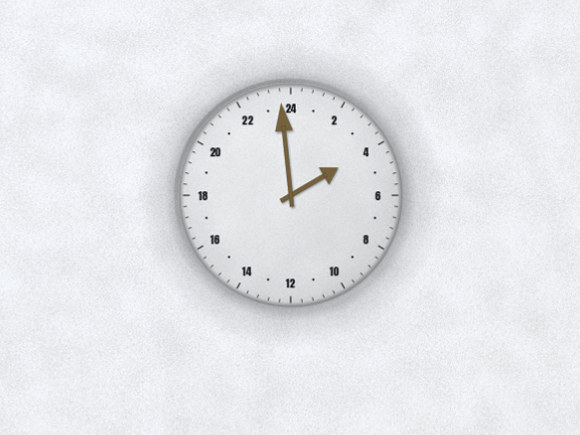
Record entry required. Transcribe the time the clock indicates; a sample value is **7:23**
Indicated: **3:59**
